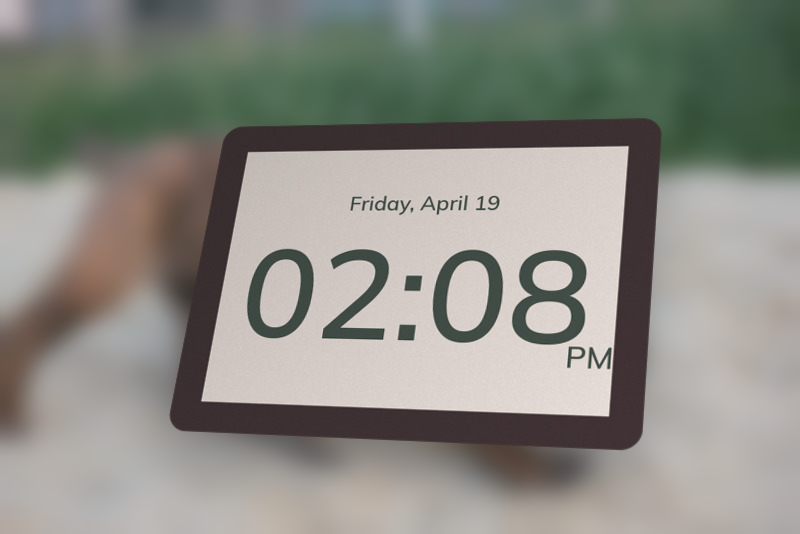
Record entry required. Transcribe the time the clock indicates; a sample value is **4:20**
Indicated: **2:08**
